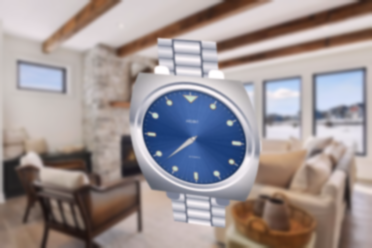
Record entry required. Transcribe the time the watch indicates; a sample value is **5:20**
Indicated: **7:38**
